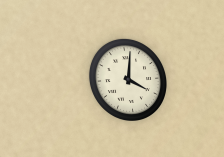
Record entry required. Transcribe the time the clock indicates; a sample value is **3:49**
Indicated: **4:02**
